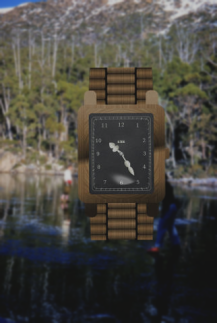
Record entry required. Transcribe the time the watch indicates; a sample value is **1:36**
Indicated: **10:25**
